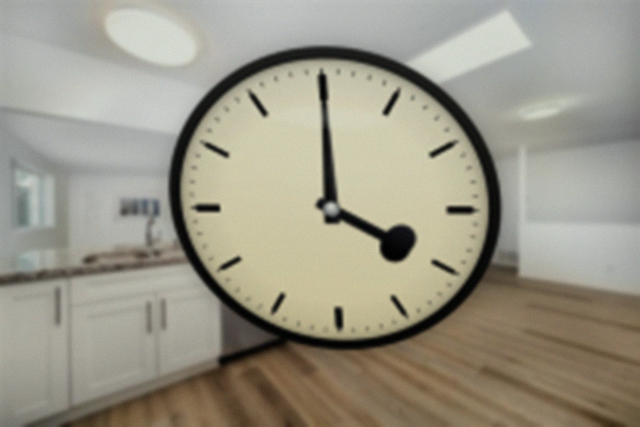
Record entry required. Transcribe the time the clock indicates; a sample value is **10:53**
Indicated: **4:00**
